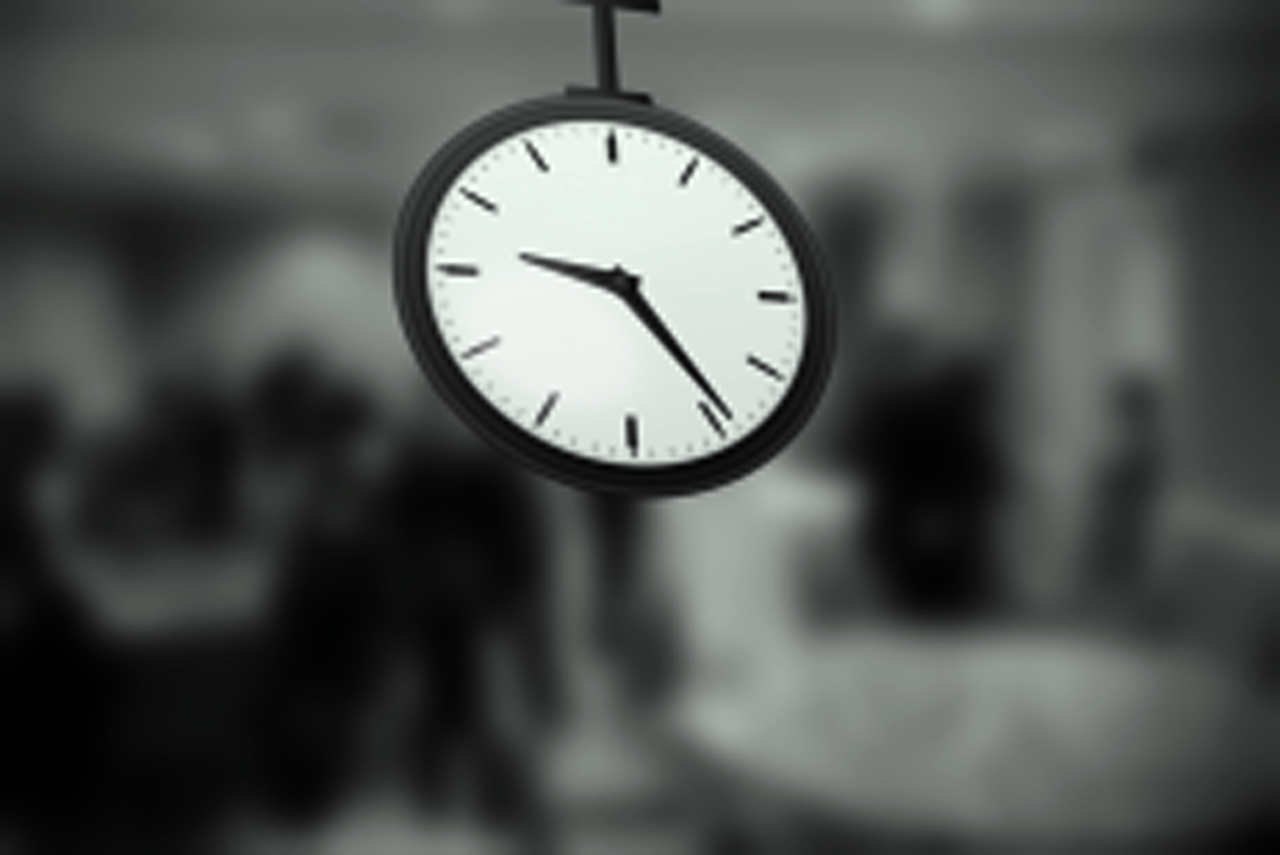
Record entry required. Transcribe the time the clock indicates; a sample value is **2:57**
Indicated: **9:24**
